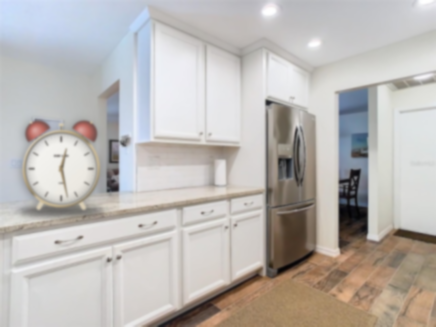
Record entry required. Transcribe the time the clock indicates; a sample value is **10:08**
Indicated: **12:28**
